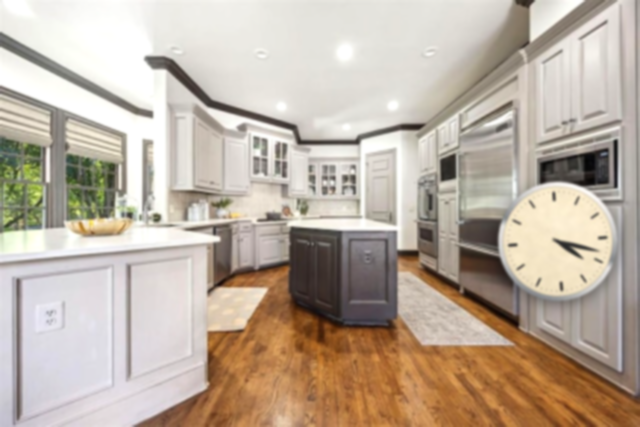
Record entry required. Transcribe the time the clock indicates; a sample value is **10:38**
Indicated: **4:18**
